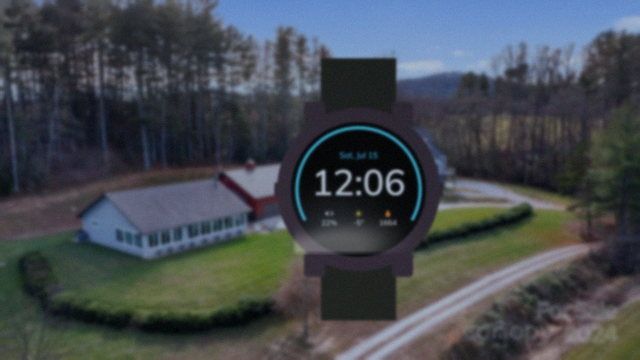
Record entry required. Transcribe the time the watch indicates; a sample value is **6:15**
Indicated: **12:06**
